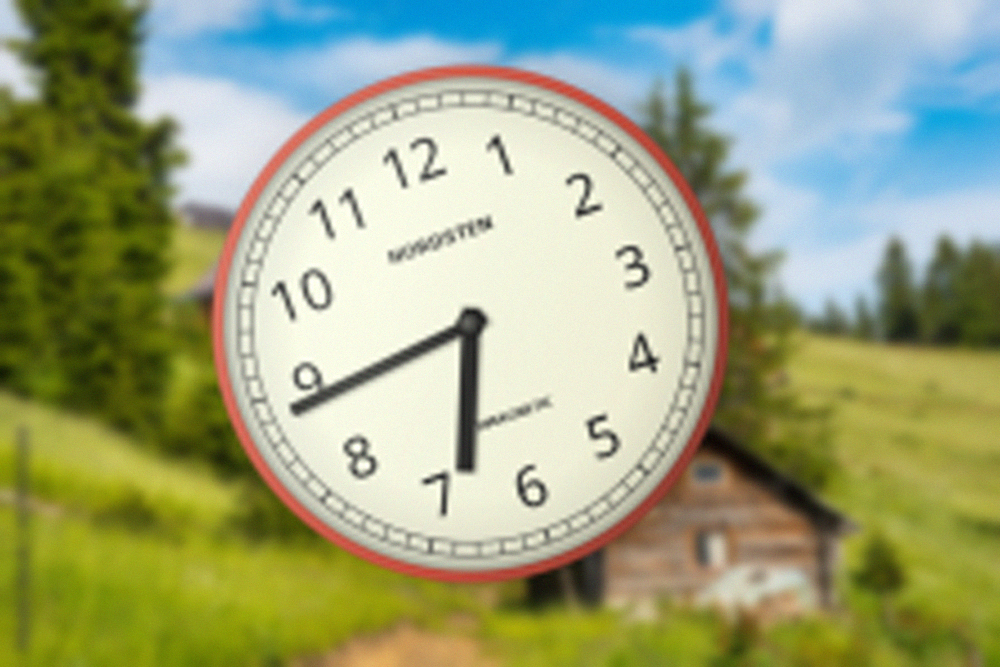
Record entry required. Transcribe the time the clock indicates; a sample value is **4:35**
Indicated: **6:44**
